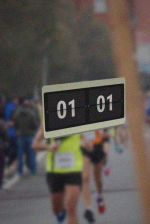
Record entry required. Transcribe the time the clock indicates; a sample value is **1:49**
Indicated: **1:01**
